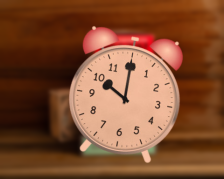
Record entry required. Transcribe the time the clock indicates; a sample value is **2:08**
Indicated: **10:00**
